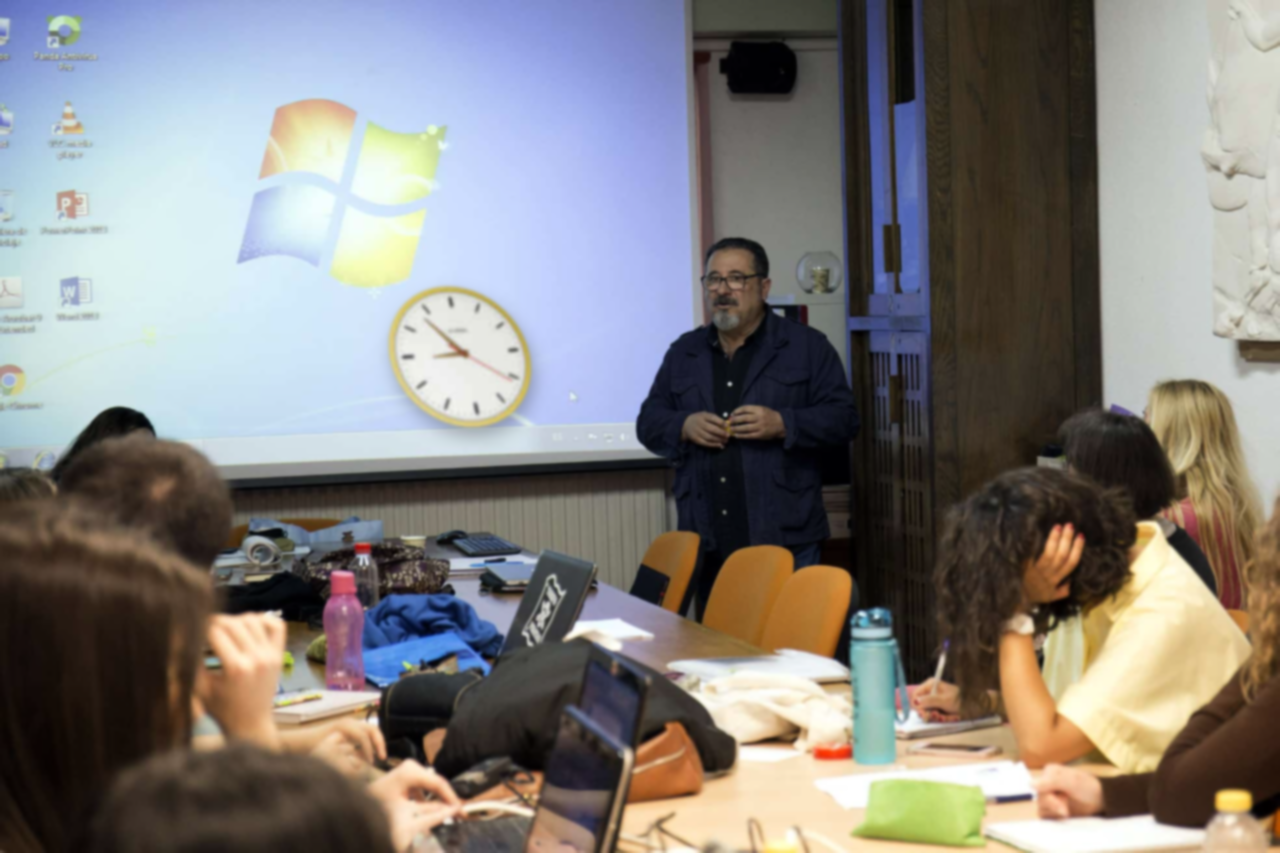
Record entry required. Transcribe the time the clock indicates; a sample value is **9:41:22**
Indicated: **8:53:21**
